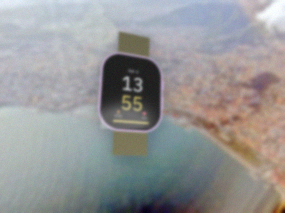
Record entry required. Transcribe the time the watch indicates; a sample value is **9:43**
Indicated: **13:55**
